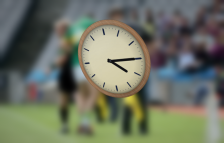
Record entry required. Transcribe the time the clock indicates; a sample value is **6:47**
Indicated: **4:15**
